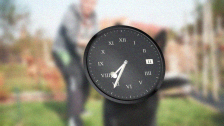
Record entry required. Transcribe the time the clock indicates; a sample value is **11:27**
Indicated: **7:35**
